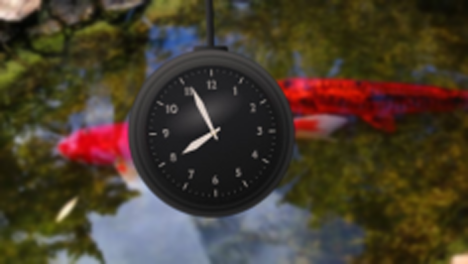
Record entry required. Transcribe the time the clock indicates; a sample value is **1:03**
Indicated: **7:56**
